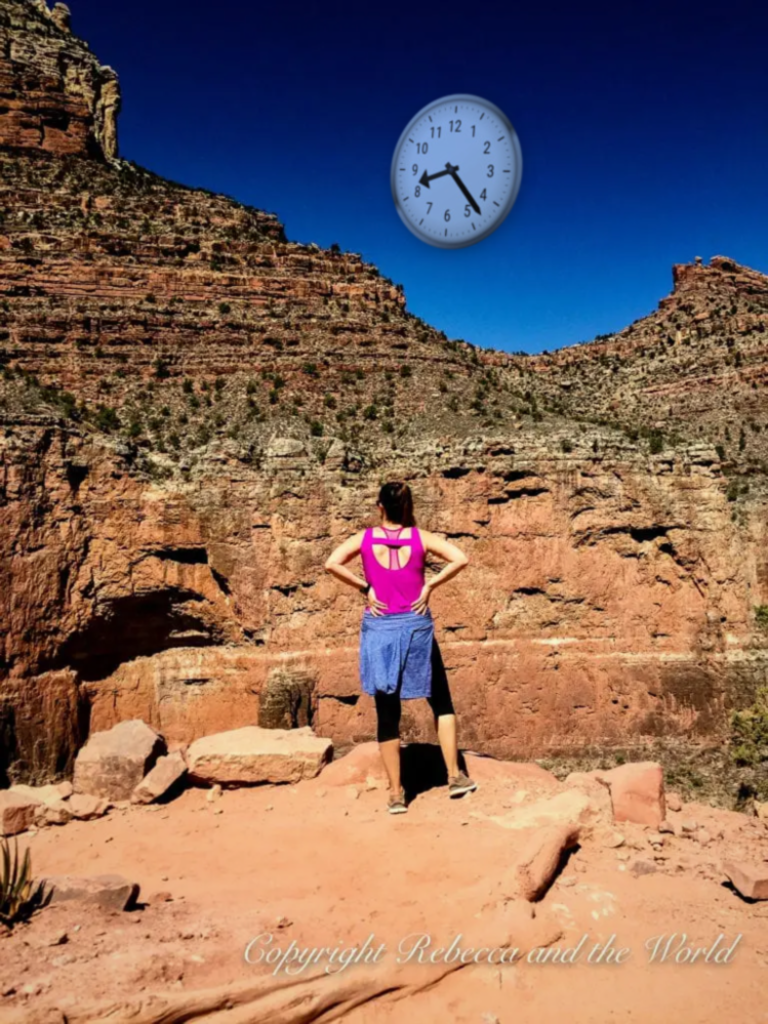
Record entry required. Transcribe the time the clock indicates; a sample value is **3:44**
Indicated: **8:23**
